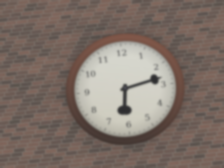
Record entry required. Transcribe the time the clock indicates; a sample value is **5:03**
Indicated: **6:13**
